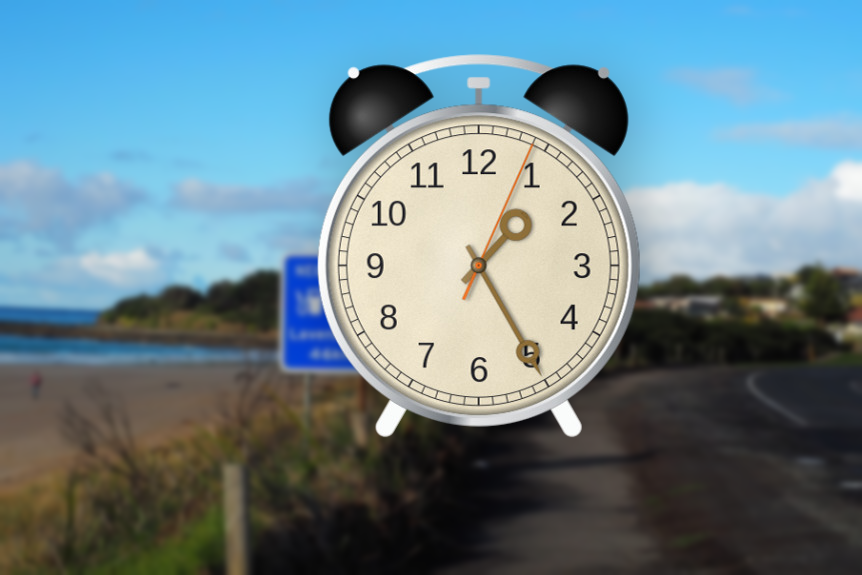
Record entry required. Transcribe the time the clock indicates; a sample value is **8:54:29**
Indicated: **1:25:04**
